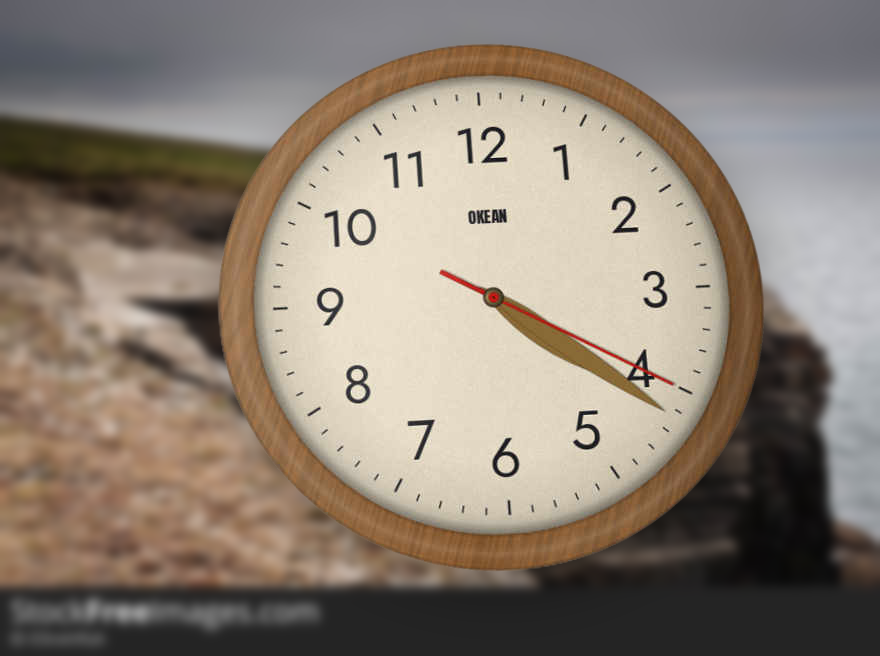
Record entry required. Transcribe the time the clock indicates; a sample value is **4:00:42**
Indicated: **4:21:20**
